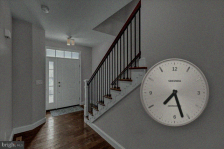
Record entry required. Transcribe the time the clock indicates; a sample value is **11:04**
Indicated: **7:27**
